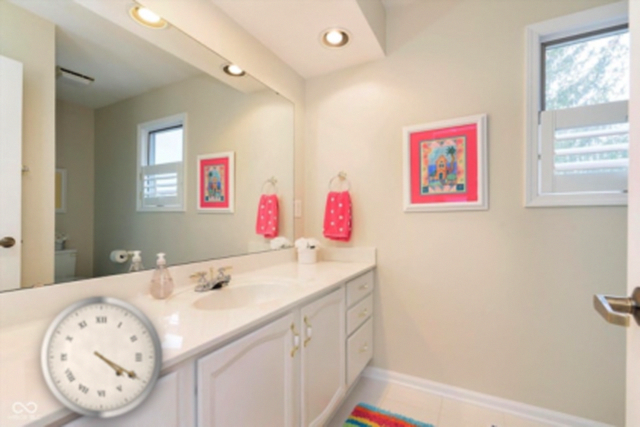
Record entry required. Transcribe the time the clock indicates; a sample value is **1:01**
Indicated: **4:20**
